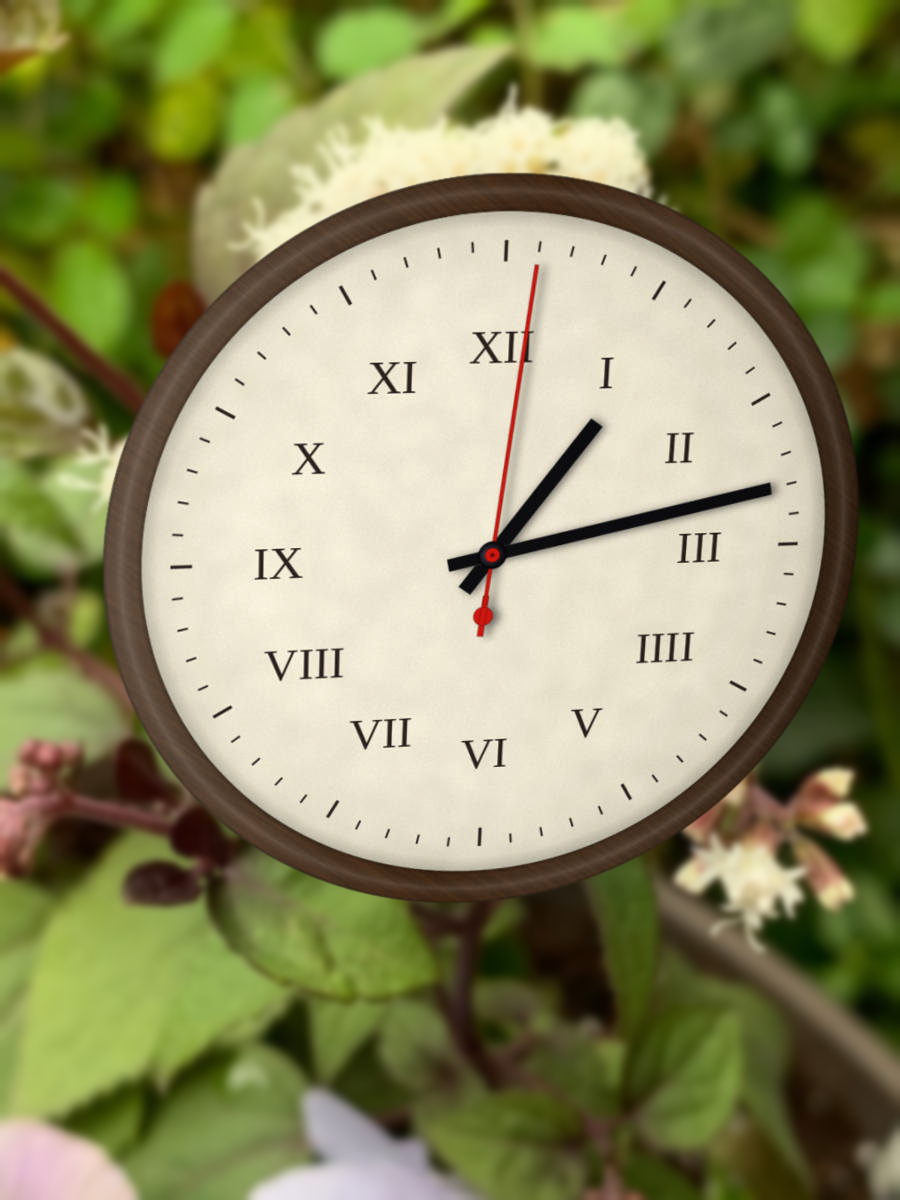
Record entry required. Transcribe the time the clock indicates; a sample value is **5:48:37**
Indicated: **1:13:01**
